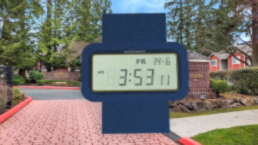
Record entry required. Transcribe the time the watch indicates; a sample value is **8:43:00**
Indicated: **3:53:11**
